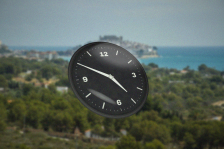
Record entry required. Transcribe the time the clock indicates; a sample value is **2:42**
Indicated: **4:50**
